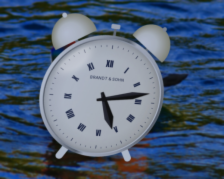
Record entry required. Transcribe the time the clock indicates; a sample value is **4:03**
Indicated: **5:13**
